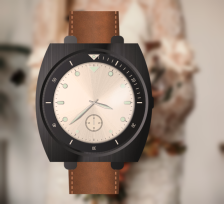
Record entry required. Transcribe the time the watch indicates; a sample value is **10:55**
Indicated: **3:38**
